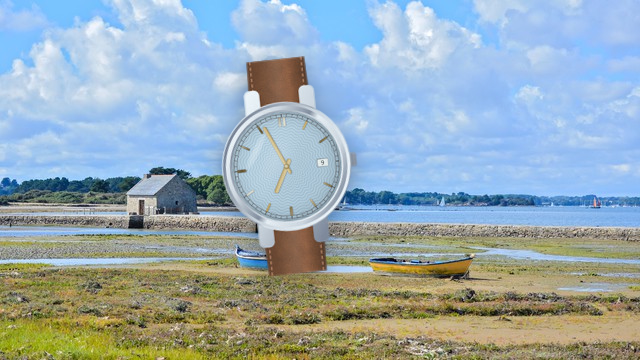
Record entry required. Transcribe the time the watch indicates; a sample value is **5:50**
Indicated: **6:56**
